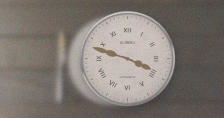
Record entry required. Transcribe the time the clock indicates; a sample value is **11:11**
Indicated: **3:48**
